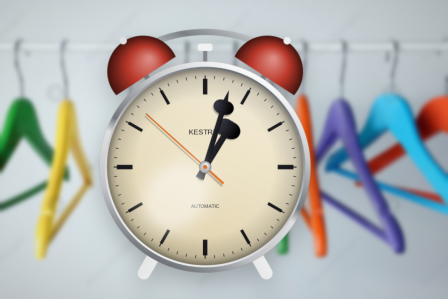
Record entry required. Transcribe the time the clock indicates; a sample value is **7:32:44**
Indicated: **1:02:52**
